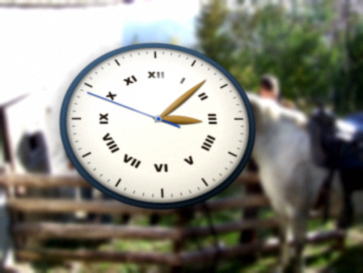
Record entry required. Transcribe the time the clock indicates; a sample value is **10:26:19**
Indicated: **3:07:49**
